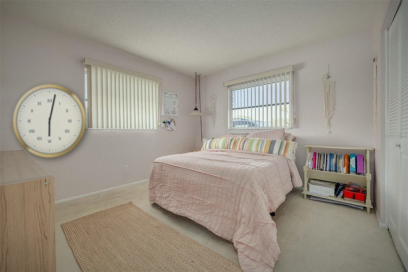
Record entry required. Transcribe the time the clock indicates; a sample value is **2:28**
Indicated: **6:02**
